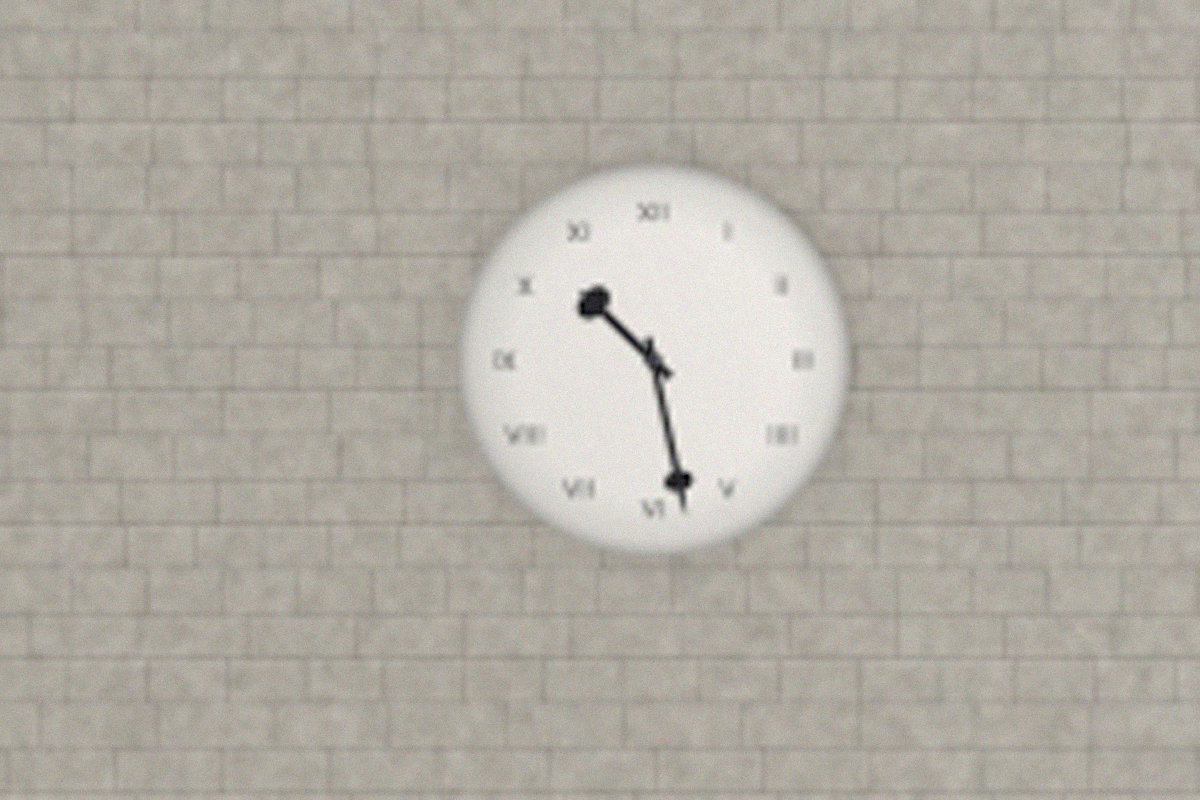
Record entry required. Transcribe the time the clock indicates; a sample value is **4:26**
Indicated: **10:28**
